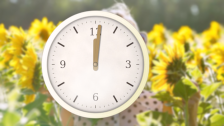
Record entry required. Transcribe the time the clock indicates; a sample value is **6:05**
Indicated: **12:01**
